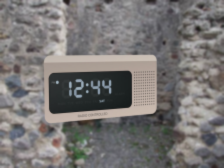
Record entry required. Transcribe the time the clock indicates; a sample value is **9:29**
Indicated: **12:44**
